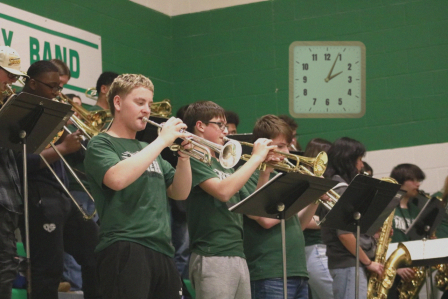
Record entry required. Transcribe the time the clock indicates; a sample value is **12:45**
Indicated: **2:04**
